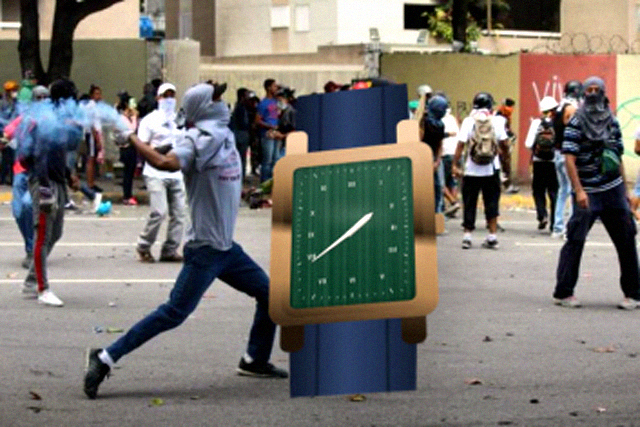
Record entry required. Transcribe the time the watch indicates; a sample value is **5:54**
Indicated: **1:39**
